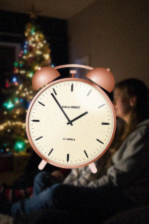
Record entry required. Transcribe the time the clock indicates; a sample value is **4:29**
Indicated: **1:54**
